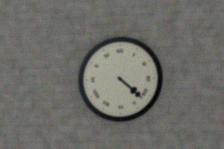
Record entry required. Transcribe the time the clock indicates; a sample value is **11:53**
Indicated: **4:22**
